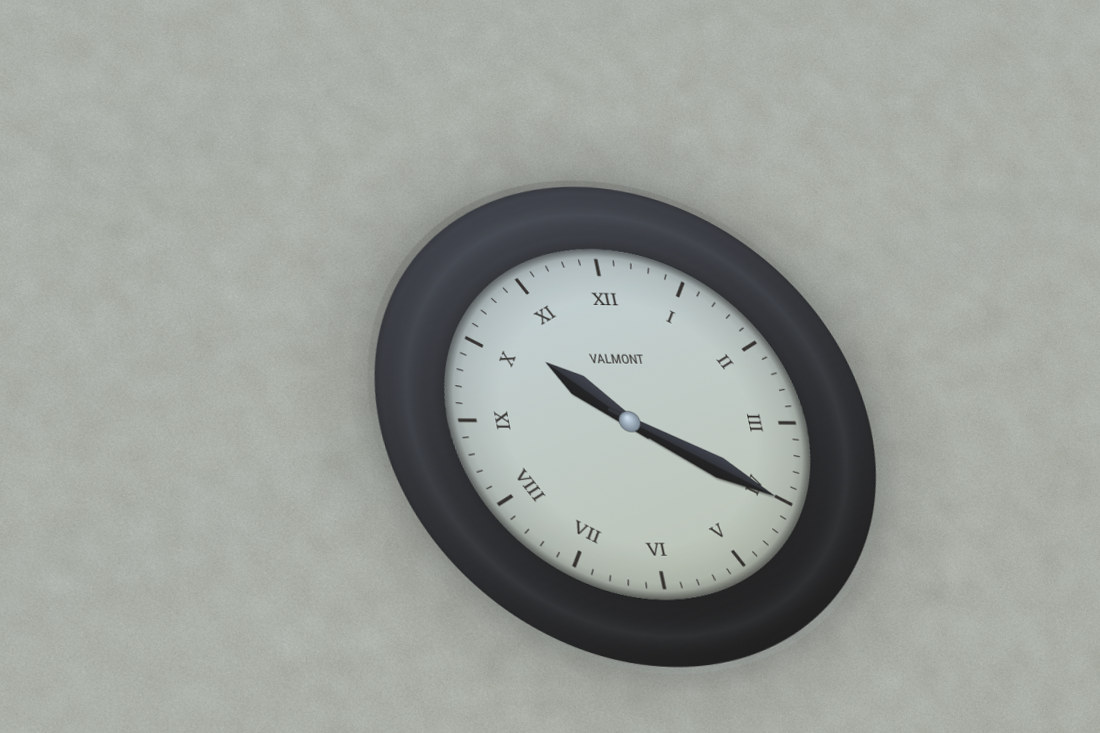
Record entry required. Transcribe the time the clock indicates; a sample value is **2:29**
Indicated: **10:20**
